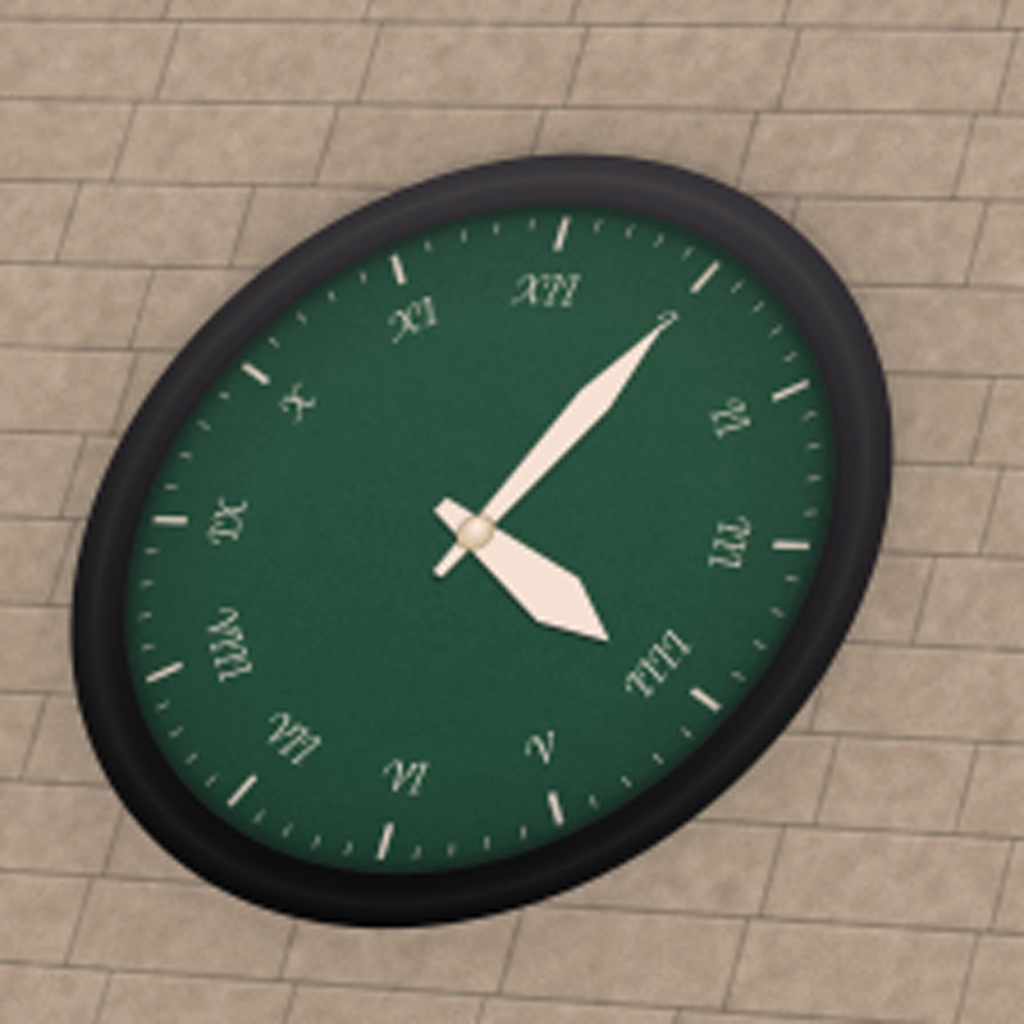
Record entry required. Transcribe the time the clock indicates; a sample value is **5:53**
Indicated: **4:05**
